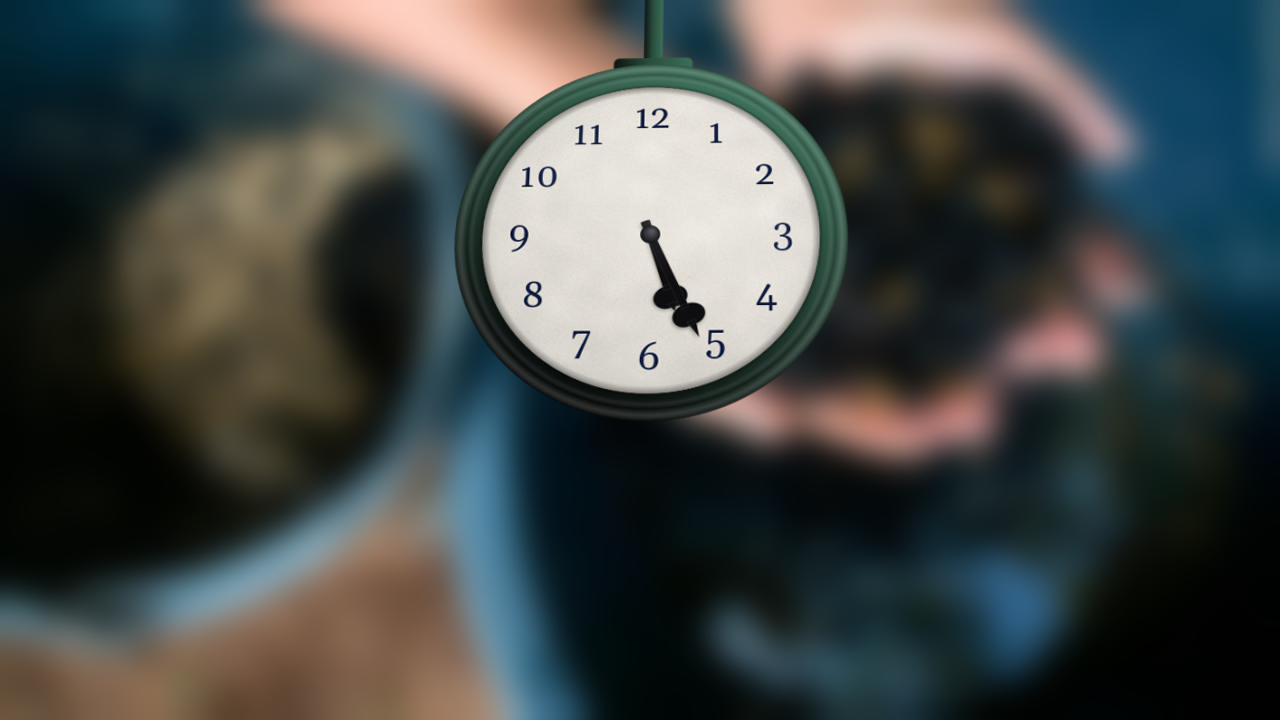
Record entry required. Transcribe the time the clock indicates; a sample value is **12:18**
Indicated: **5:26**
